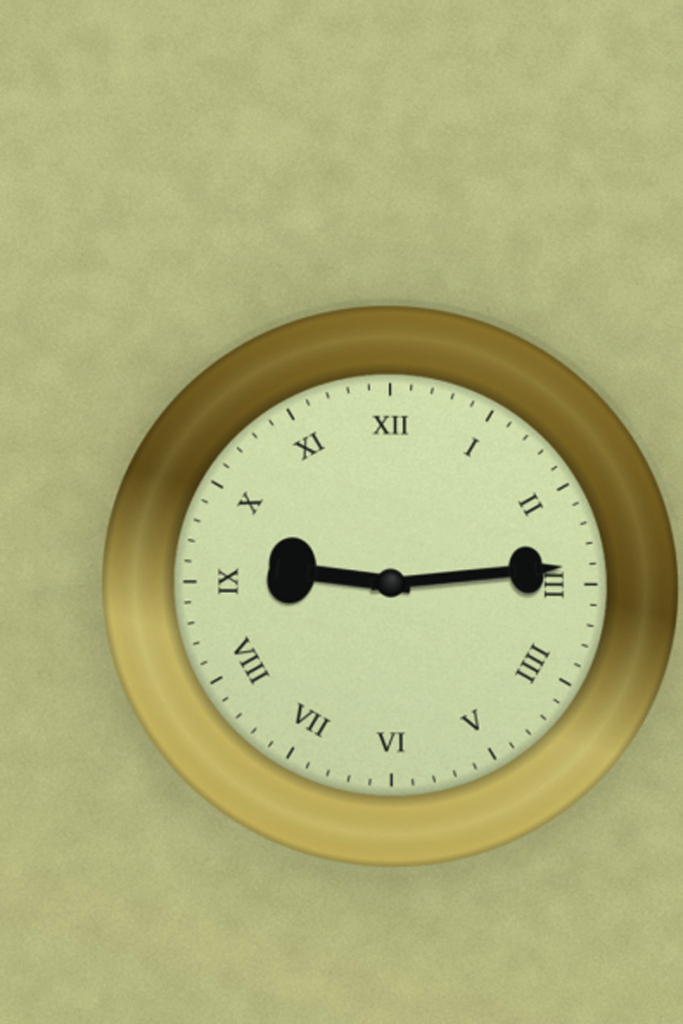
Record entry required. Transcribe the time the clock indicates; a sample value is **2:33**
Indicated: **9:14**
